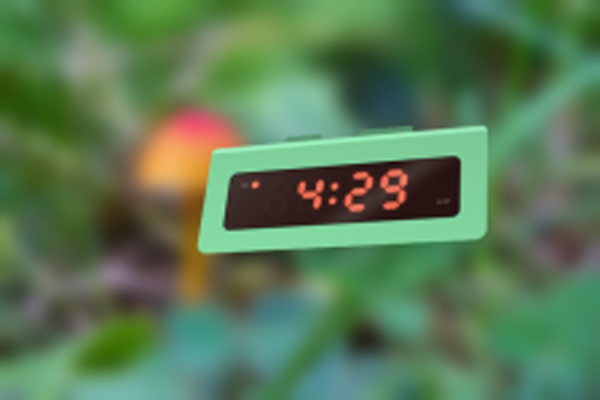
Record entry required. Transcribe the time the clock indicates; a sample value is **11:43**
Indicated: **4:29**
